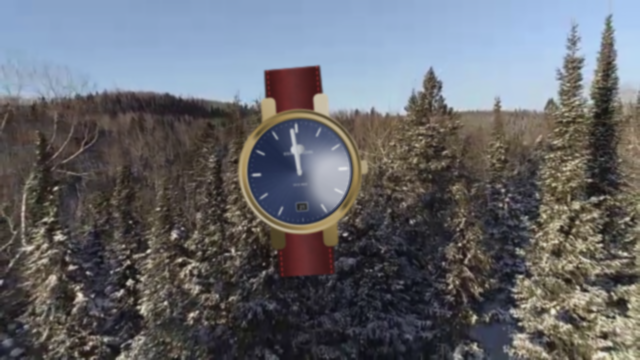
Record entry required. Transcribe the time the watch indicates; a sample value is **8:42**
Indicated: **11:59**
